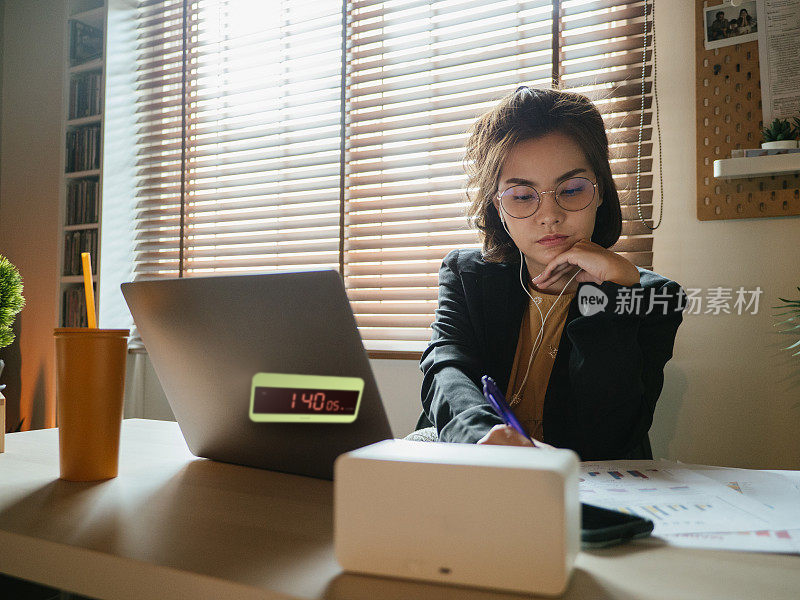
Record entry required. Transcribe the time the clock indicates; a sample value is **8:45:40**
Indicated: **1:40:05**
